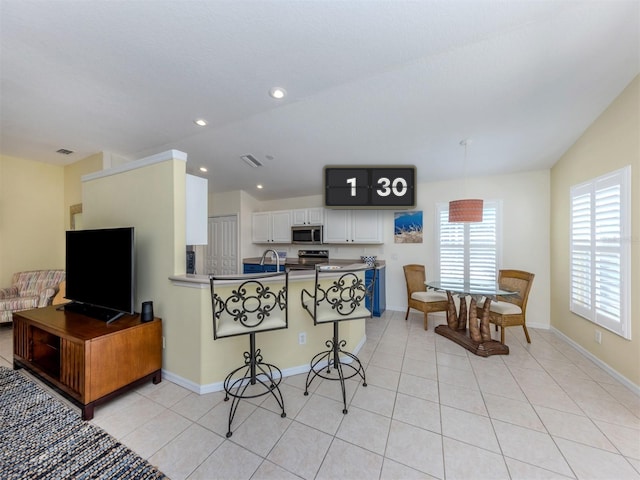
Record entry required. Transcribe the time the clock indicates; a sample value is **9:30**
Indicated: **1:30**
